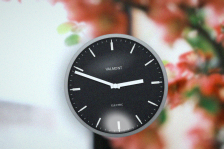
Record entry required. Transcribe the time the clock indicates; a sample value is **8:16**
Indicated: **2:49**
